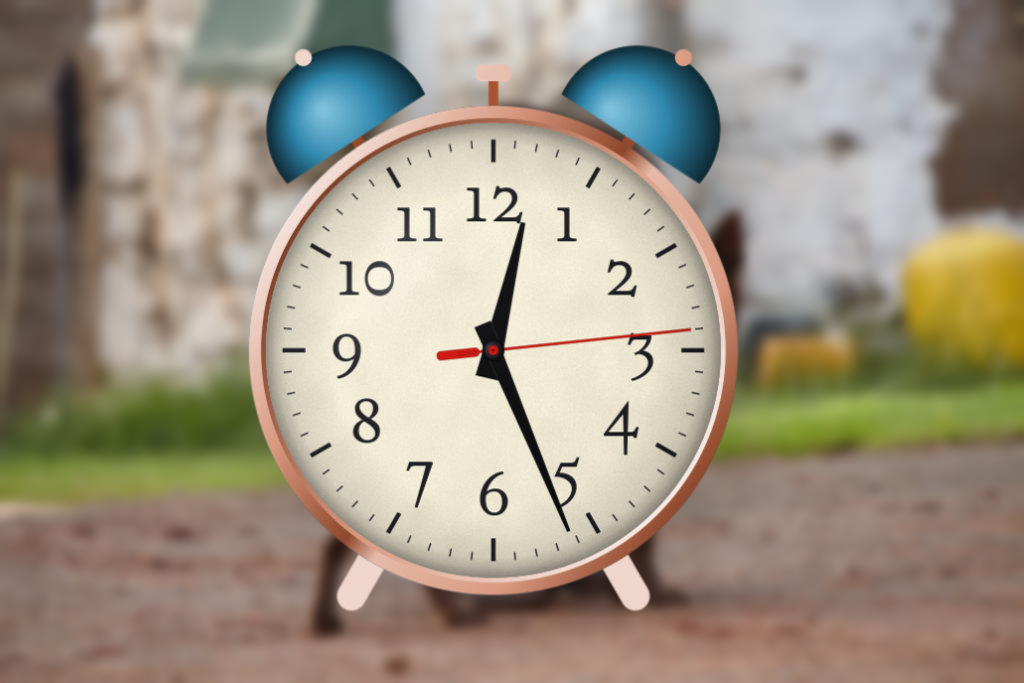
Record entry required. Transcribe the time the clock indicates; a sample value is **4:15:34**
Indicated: **12:26:14**
